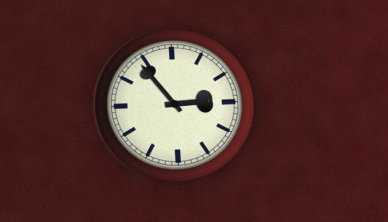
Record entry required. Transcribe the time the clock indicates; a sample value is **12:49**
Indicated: **2:54**
